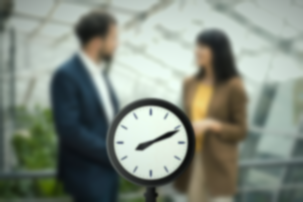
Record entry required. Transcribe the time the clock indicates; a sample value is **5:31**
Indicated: **8:11**
